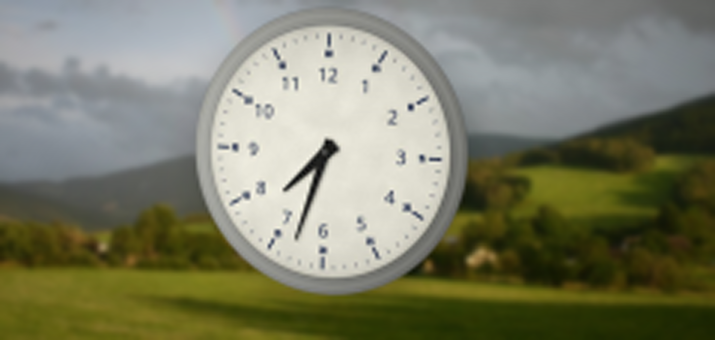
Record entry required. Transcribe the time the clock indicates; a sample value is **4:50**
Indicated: **7:33**
